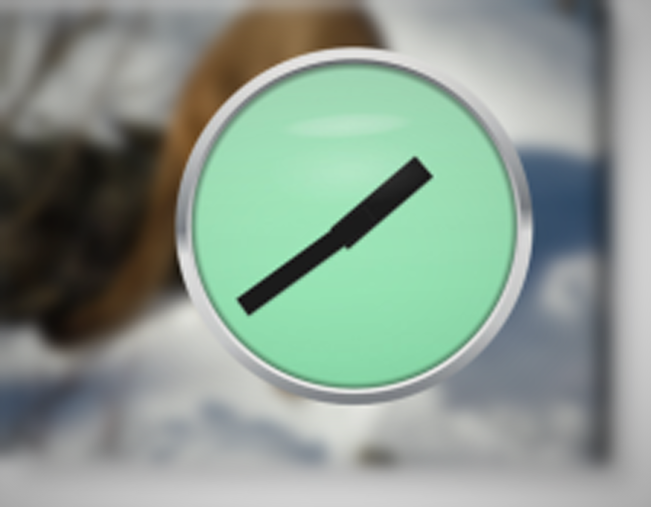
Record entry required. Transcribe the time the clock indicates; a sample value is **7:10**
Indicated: **1:39**
